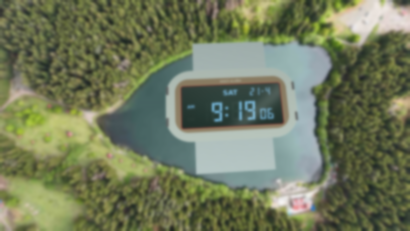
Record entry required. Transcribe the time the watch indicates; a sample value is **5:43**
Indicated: **9:19**
